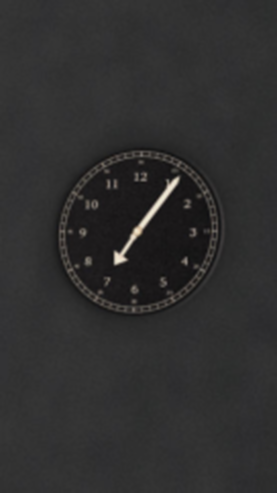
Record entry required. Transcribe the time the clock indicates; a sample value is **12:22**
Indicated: **7:06**
